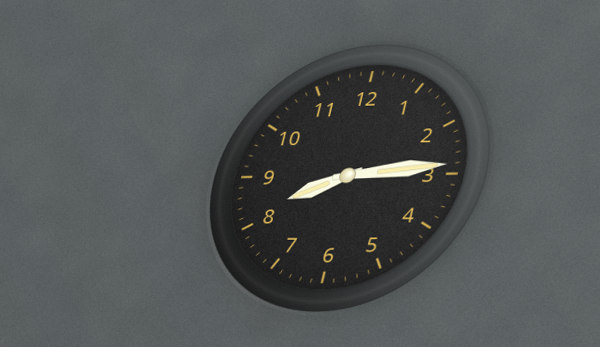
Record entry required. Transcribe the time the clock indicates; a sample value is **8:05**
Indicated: **8:14**
